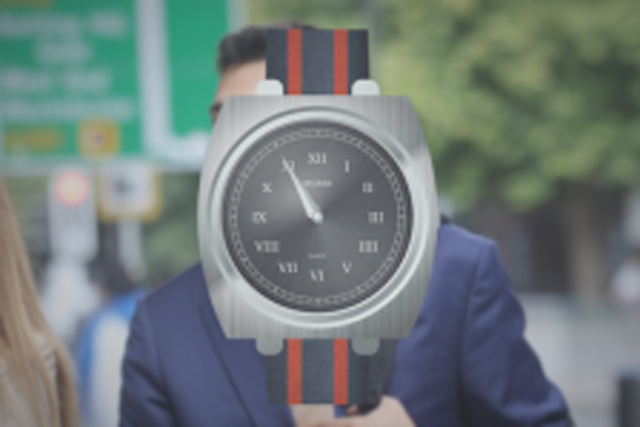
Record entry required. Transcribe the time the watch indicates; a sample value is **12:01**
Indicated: **10:55**
